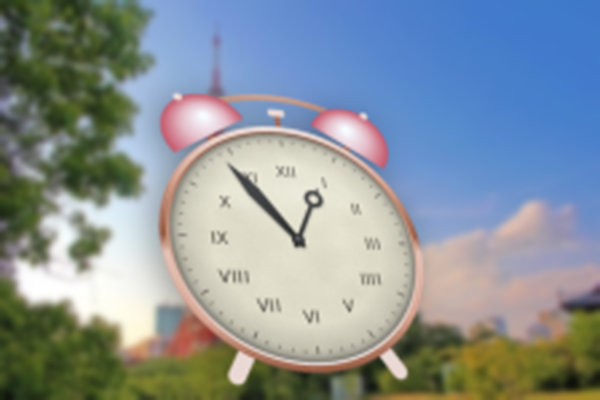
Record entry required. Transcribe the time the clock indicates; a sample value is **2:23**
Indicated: **12:54**
